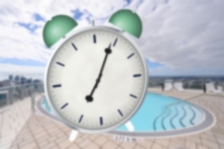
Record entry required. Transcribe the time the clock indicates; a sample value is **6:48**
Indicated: **7:04**
